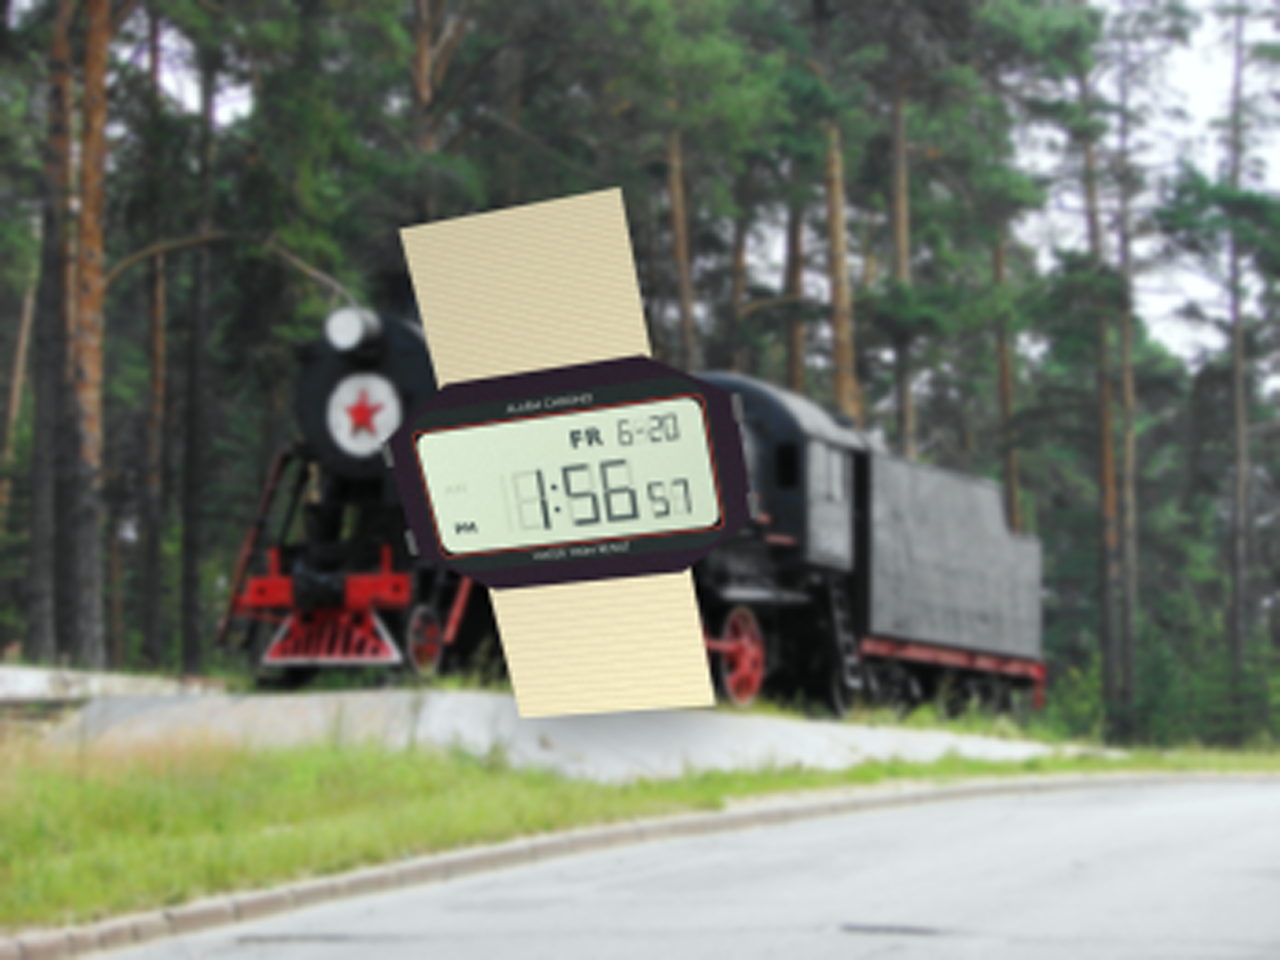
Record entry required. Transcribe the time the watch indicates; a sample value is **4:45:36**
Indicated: **1:56:57**
